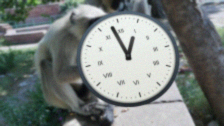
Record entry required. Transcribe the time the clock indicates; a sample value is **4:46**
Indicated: **12:58**
